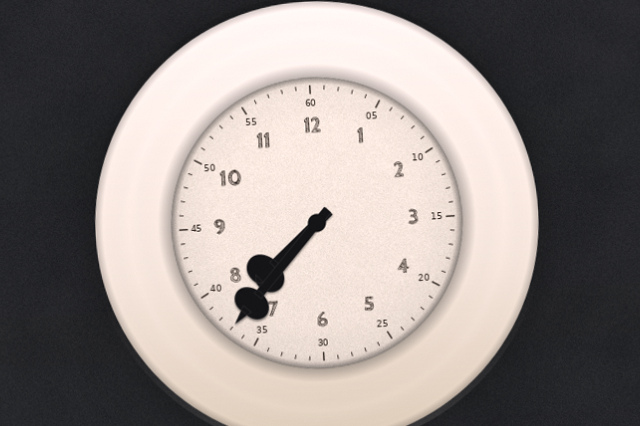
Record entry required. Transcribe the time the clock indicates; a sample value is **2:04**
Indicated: **7:37**
